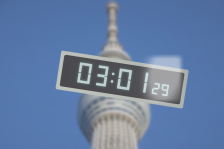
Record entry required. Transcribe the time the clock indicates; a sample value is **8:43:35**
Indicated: **3:01:29**
